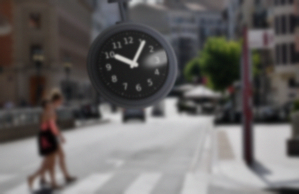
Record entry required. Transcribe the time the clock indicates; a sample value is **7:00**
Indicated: **10:06**
